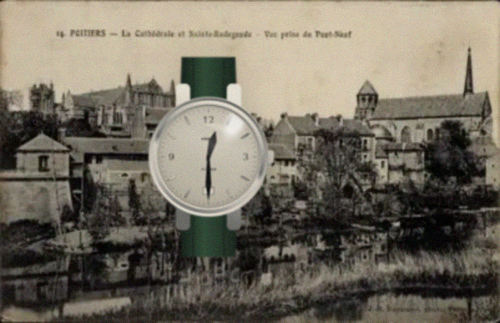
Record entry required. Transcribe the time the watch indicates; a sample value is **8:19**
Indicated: **12:30**
